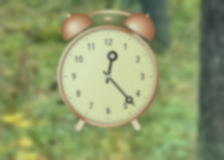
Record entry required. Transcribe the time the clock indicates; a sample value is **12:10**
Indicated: **12:23**
